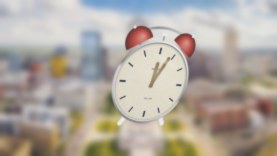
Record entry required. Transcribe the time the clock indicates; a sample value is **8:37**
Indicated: **12:04**
